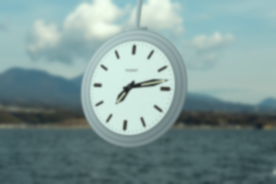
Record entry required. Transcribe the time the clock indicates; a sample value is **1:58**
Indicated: **7:13**
